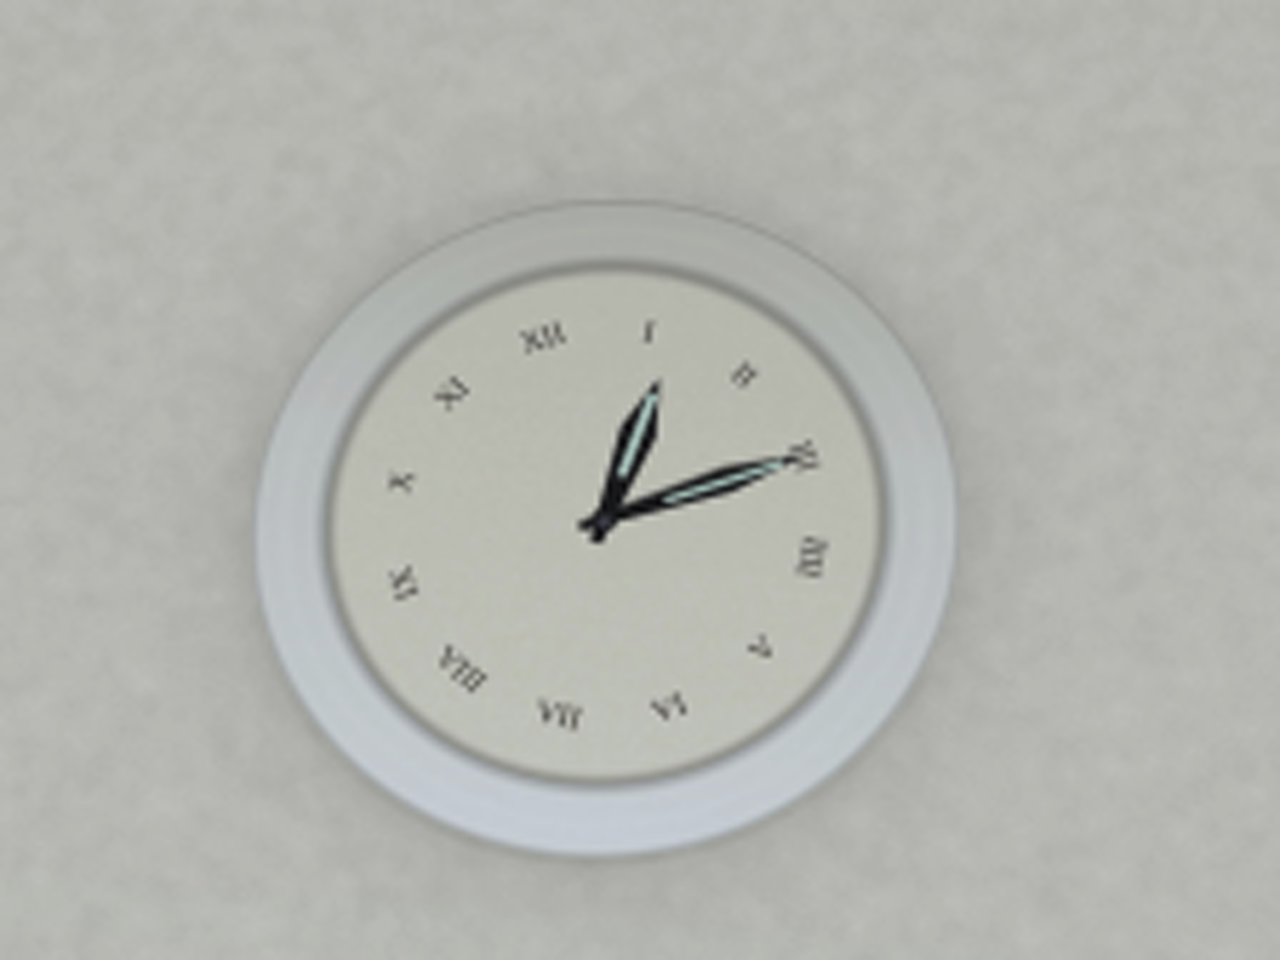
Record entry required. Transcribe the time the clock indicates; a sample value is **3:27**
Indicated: **1:15**
